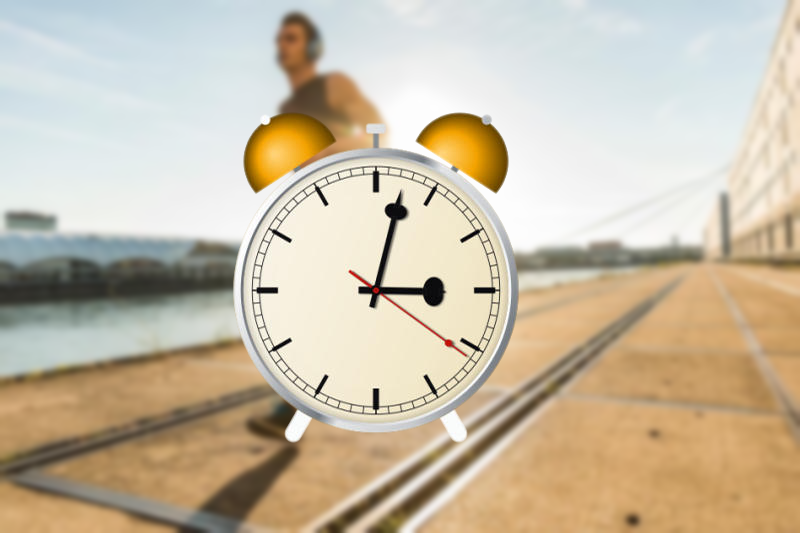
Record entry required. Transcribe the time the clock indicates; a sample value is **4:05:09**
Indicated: **3:02:21**
